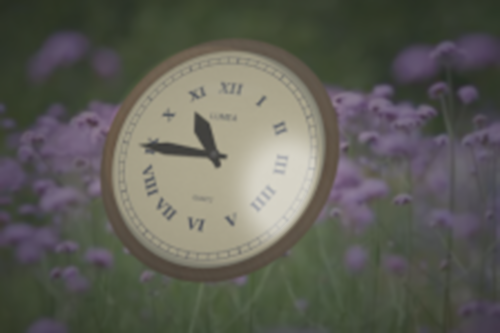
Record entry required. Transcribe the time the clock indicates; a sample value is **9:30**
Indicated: **10:45**
